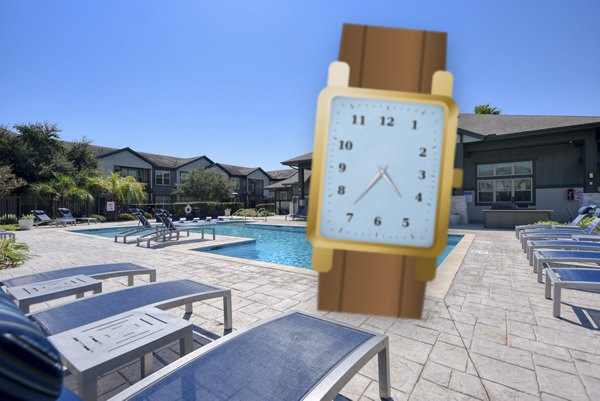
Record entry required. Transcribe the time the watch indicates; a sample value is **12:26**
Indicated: **4:36**
